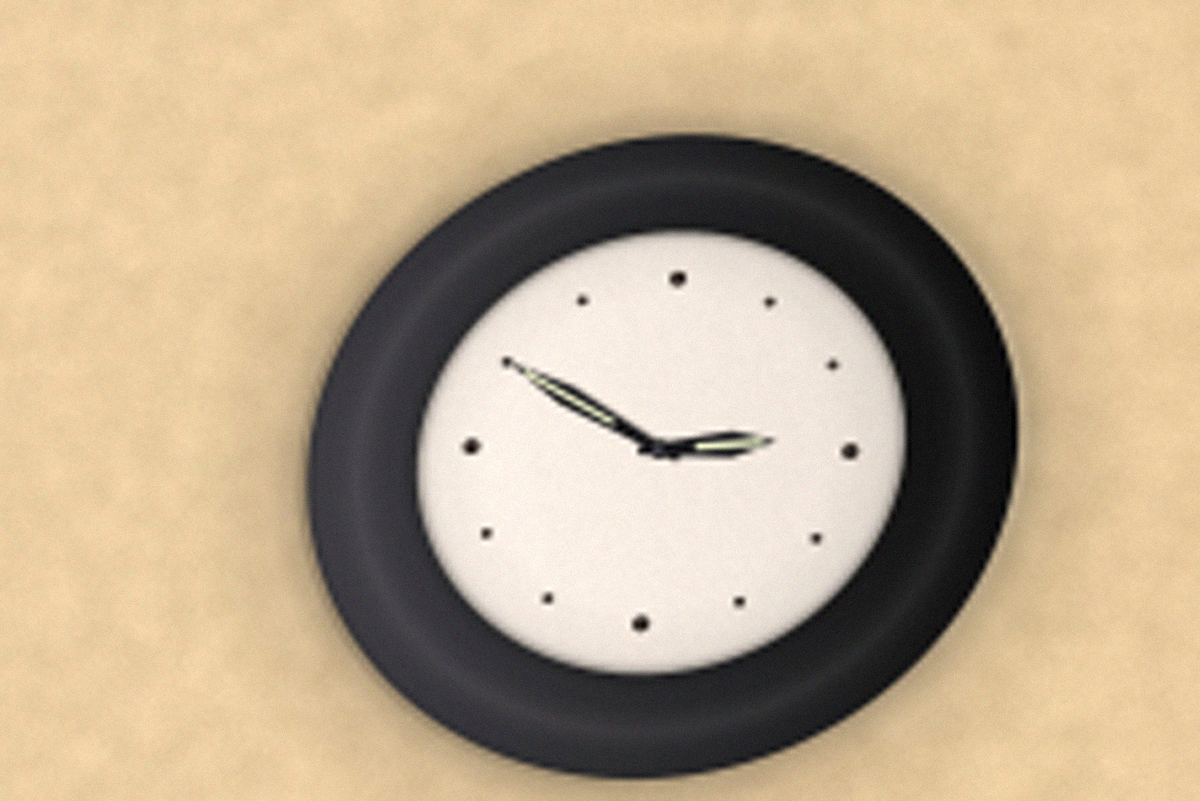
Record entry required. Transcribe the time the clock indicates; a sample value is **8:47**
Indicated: **2:50**
